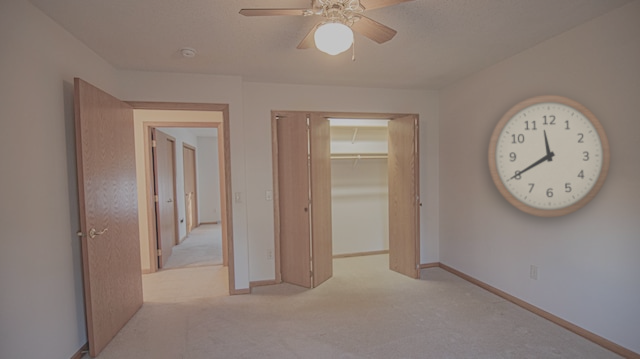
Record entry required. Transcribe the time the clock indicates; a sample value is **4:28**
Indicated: **11:40**
